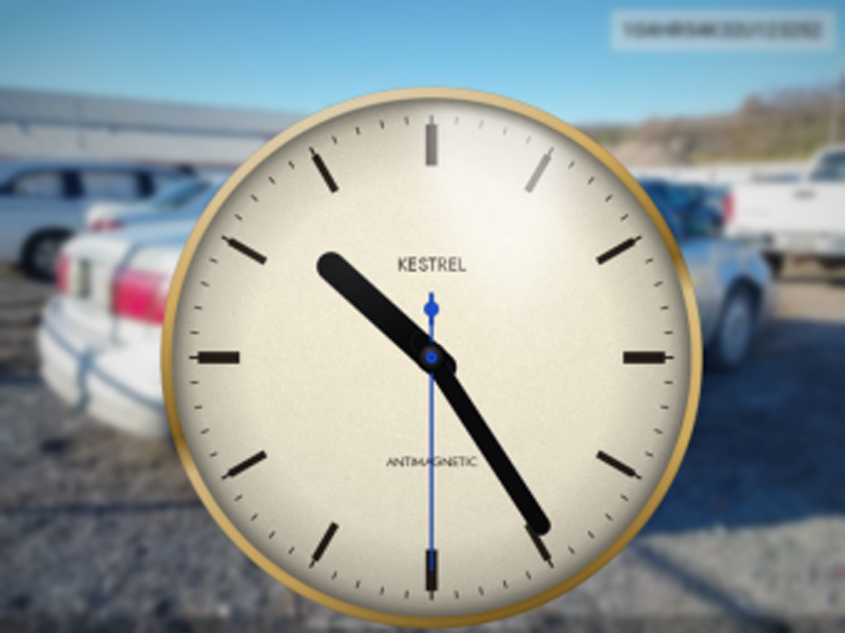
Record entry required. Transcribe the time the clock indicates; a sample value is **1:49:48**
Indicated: **10:24:30**
